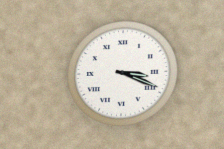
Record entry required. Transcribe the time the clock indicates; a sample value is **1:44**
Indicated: **3:19**
